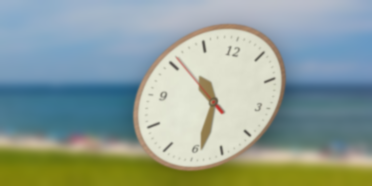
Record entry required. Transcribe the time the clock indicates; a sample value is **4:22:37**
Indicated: **10:28:51**
